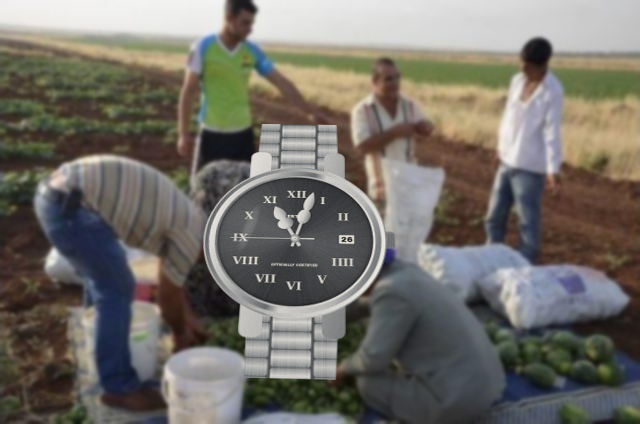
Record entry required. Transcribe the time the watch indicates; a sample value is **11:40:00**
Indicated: **11:02:45**
